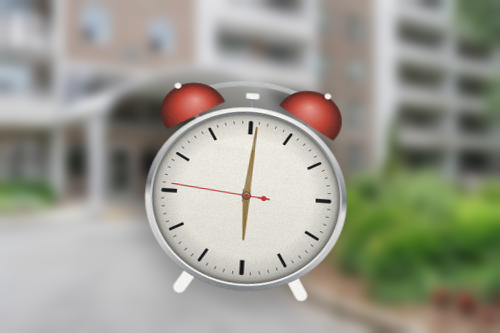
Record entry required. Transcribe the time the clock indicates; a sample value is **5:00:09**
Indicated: **6:00:46**
